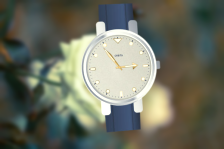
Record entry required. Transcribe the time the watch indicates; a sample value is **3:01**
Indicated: **2:54**
